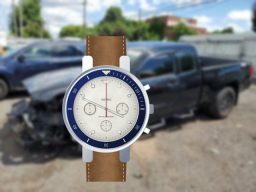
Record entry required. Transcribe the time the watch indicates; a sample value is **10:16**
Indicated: **3:49**
